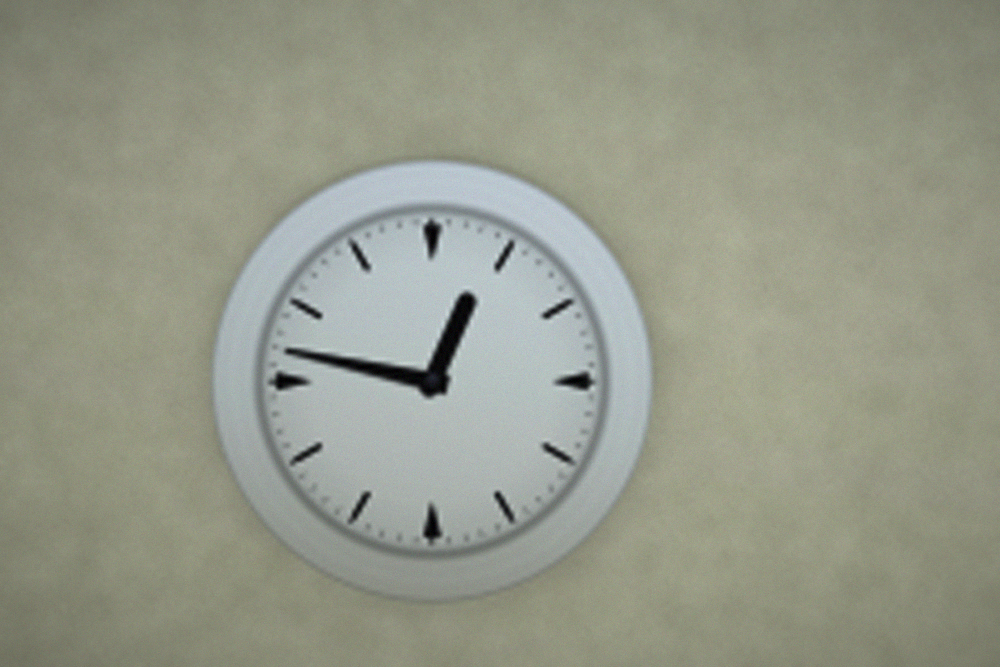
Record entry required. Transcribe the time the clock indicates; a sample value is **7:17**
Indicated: **12:47**
